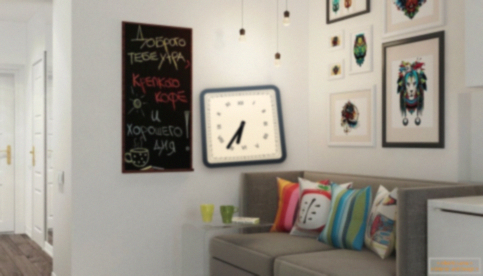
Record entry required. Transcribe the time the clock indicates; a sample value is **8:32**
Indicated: **6:36**
